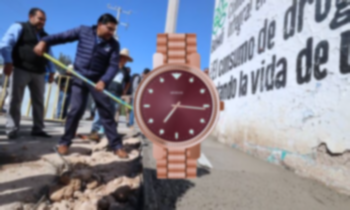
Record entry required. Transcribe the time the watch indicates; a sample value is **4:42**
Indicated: **7:16**
